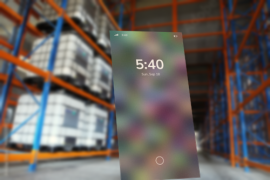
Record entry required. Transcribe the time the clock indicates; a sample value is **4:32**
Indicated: **5:40**
